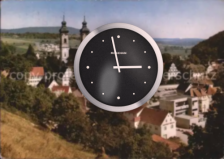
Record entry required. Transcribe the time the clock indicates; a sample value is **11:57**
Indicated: **2:58**
